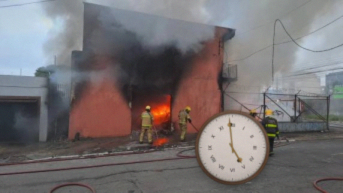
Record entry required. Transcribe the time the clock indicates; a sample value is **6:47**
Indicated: **4:59**
